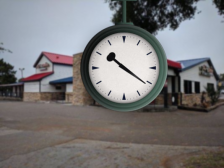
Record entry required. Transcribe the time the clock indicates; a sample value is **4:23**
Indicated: **10:21**
